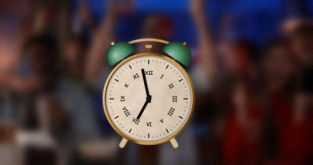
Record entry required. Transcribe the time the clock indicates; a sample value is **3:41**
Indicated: **6:58**
